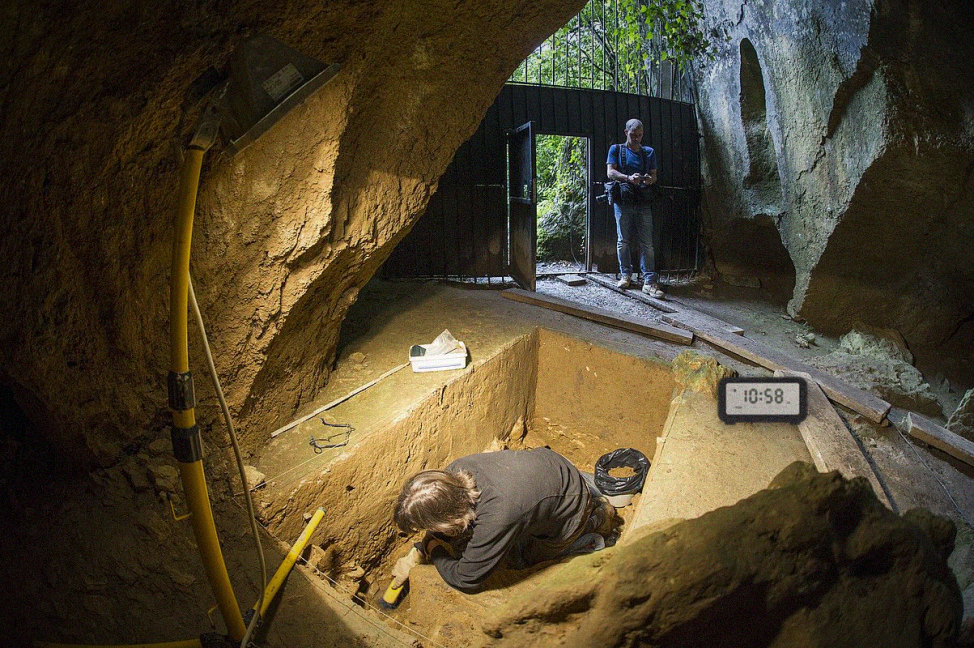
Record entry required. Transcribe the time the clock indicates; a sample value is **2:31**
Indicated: **10:58**
